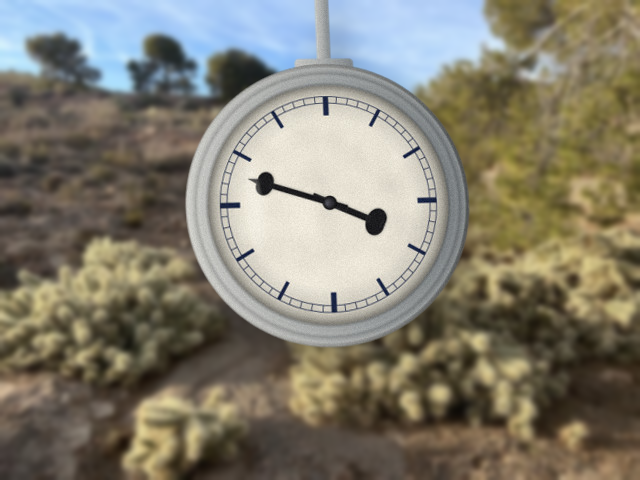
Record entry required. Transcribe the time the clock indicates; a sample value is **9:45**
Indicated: **3:48**
